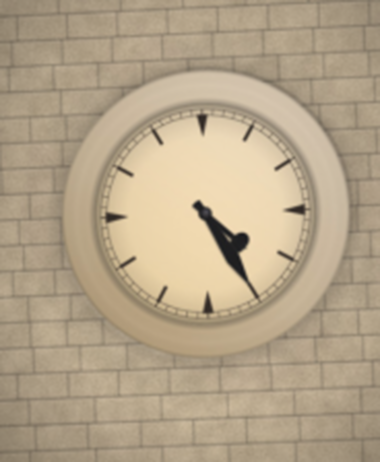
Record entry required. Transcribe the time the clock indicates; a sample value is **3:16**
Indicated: **4:25**
